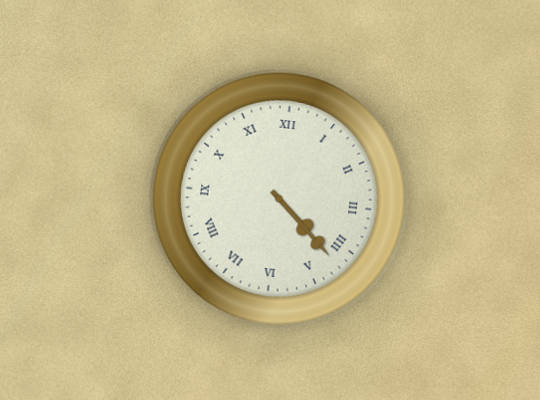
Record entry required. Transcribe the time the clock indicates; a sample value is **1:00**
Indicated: **4:22**
